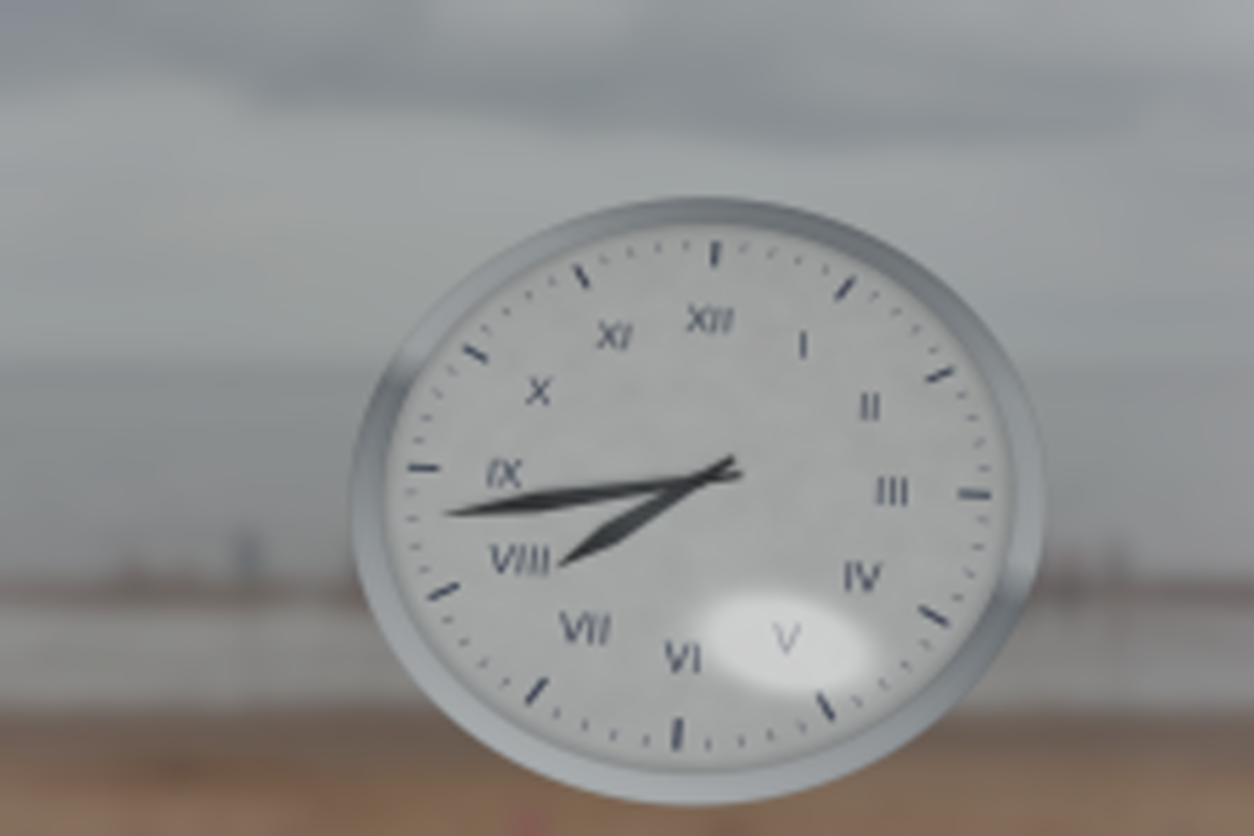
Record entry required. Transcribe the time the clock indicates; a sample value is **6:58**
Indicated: **7:43**
